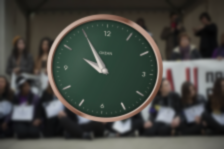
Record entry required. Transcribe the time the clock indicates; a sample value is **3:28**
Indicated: **9:55**
